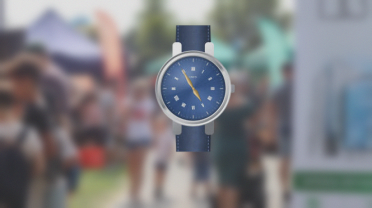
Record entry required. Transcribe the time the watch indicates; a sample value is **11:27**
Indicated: **4:55**
